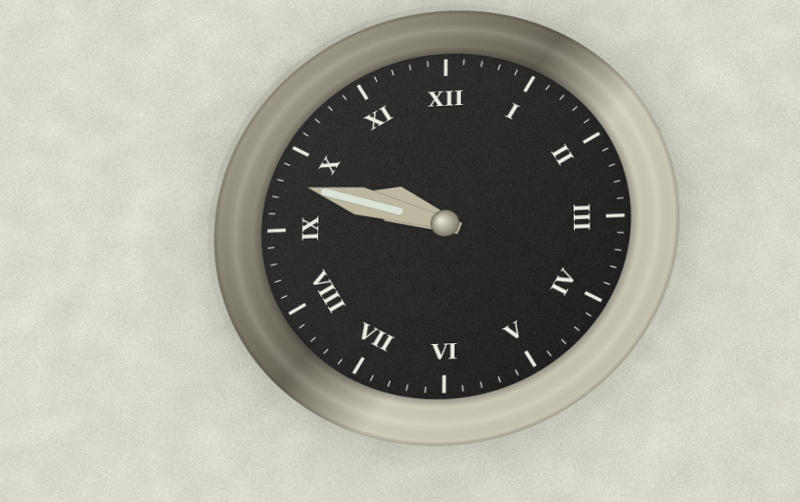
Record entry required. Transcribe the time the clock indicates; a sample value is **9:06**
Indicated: **9:48**
